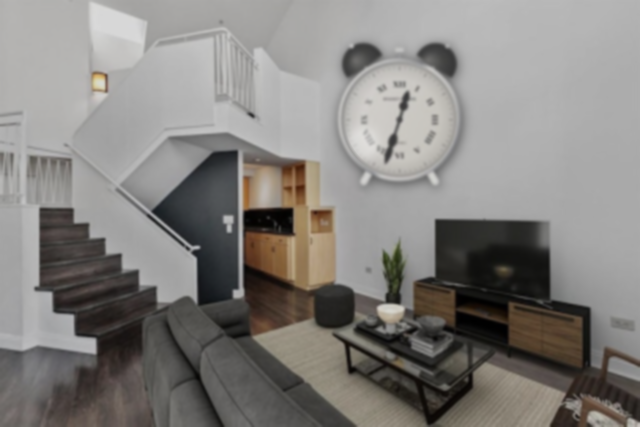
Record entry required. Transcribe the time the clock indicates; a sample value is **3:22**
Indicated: **12:33**
